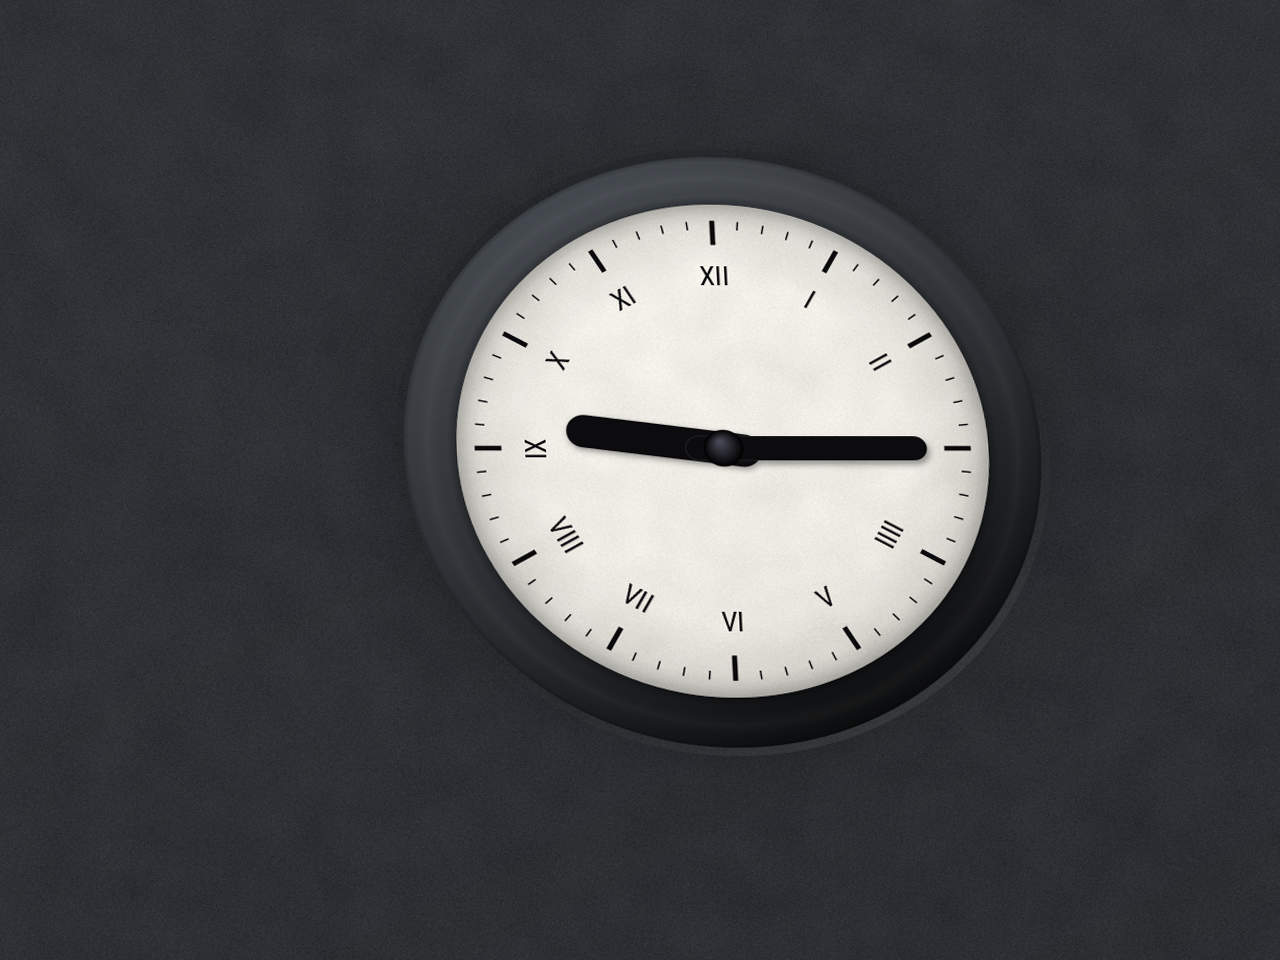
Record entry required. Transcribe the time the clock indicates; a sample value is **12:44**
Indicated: **9:15**
